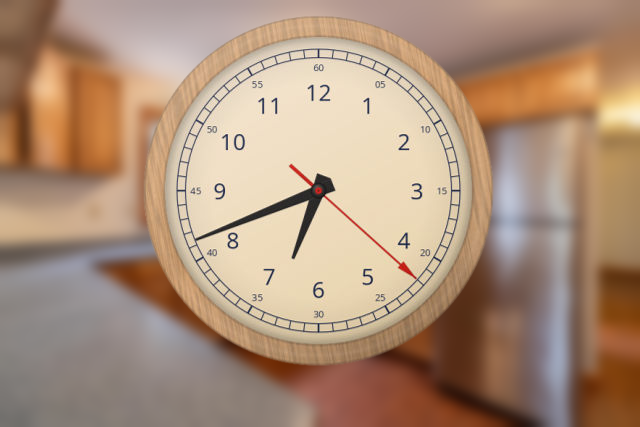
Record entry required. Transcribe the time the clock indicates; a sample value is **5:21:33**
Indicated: **6:41:22**
